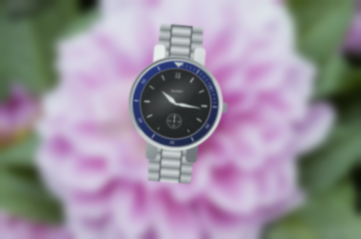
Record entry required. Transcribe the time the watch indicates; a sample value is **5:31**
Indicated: **10:16**
